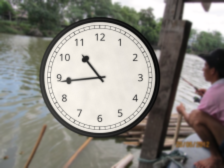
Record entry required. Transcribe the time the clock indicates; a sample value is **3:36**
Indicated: **10:44**
